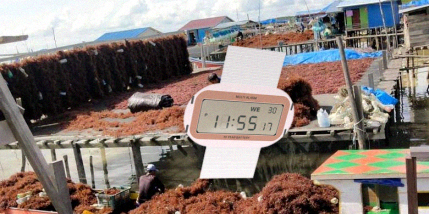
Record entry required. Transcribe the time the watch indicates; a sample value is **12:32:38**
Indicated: **11:55:17**
